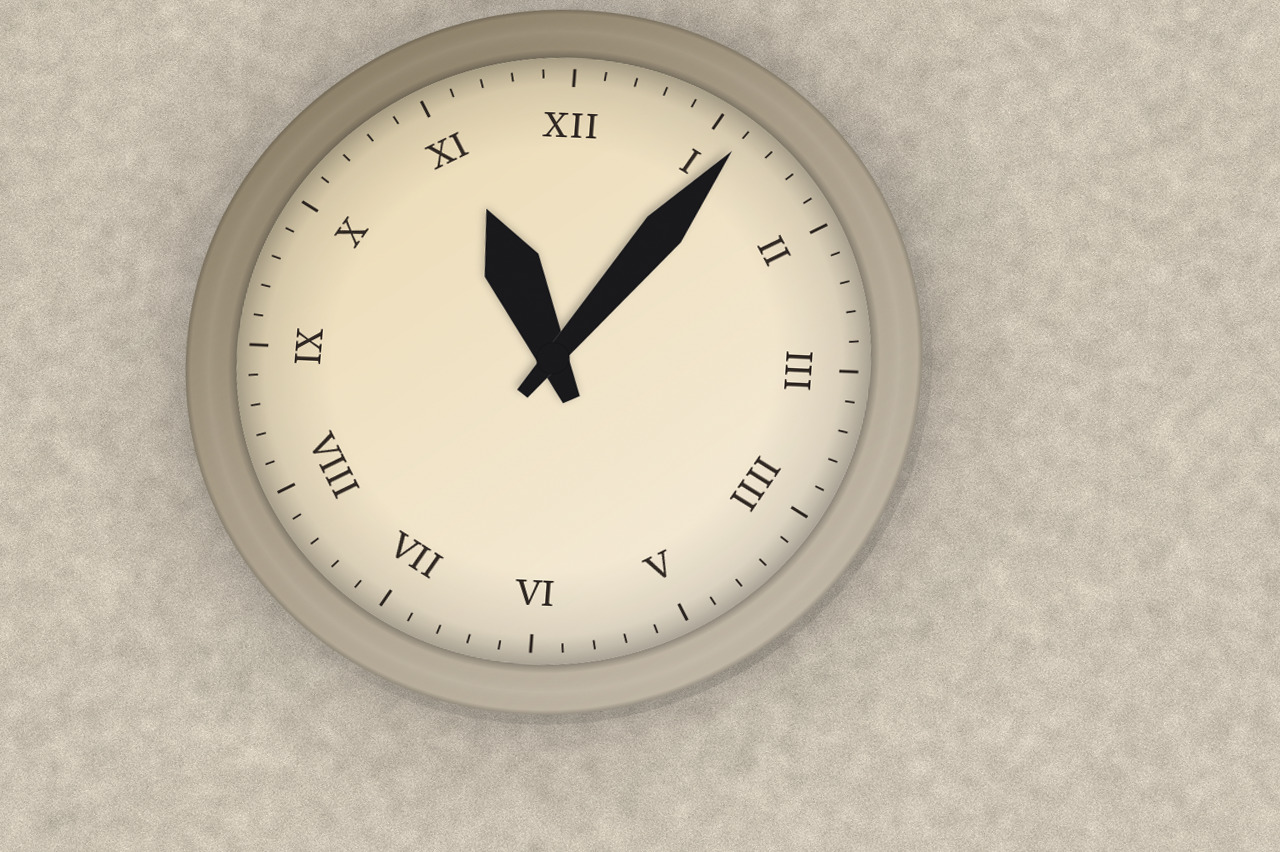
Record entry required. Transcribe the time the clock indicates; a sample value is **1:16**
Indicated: **11:06**
